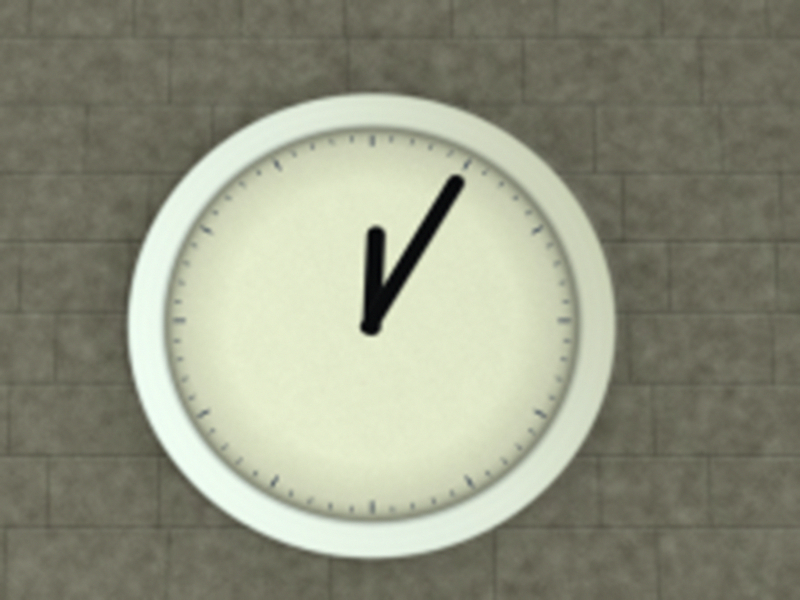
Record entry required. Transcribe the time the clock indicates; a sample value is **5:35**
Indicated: **12:05**
